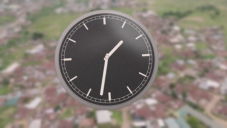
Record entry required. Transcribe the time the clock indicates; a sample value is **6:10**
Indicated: **1:32**
